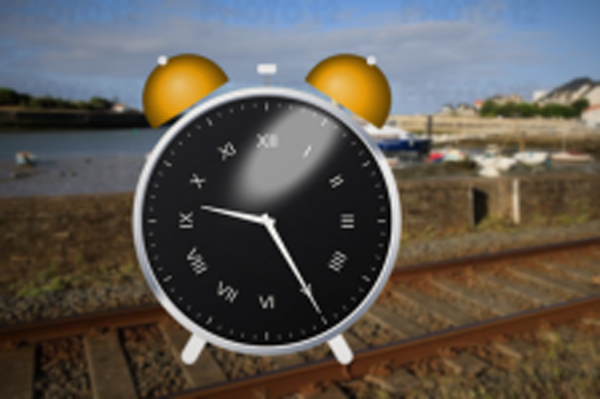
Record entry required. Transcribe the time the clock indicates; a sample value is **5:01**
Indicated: **9:25**
